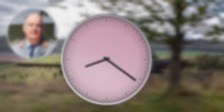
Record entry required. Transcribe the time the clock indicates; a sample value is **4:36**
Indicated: **8:21**
